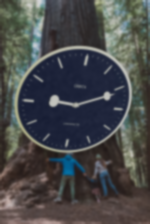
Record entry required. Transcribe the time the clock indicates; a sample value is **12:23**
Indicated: **9:11**
